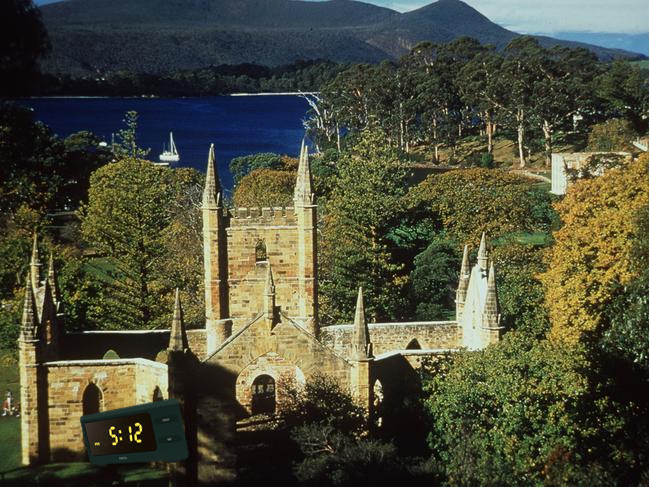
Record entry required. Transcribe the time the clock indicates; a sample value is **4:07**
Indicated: **5:12**
